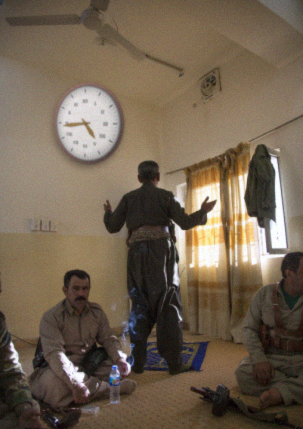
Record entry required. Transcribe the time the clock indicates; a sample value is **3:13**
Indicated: **4:44**
